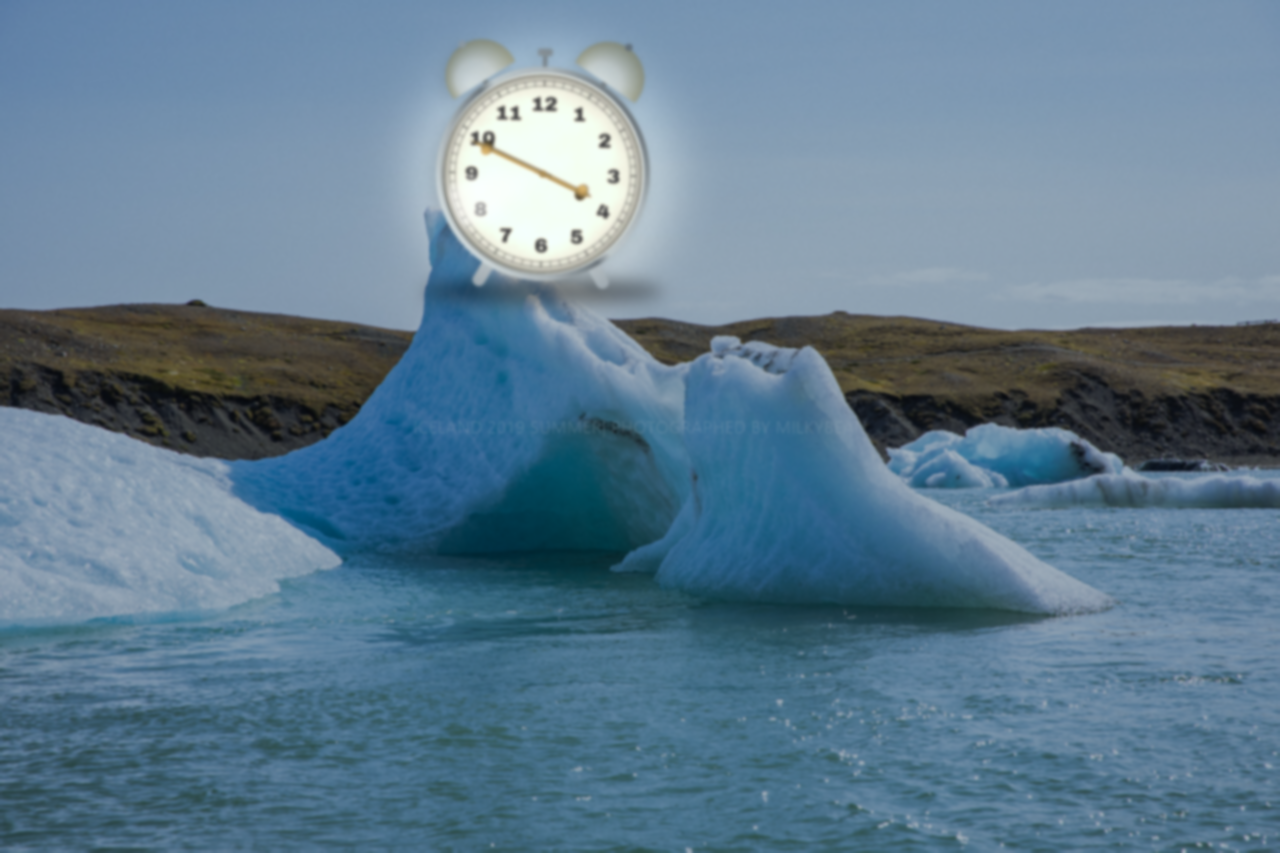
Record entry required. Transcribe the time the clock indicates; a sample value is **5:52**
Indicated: **3:49**
